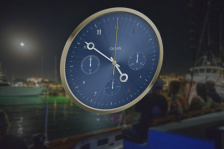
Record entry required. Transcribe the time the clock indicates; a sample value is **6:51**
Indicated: **4:51**
